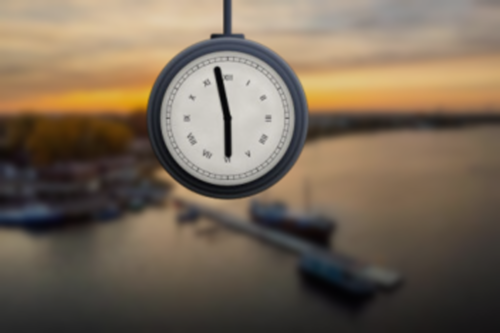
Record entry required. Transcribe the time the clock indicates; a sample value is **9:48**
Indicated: **5:58**
